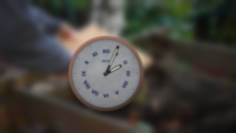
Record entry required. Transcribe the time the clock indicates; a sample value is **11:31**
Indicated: **2:04**
